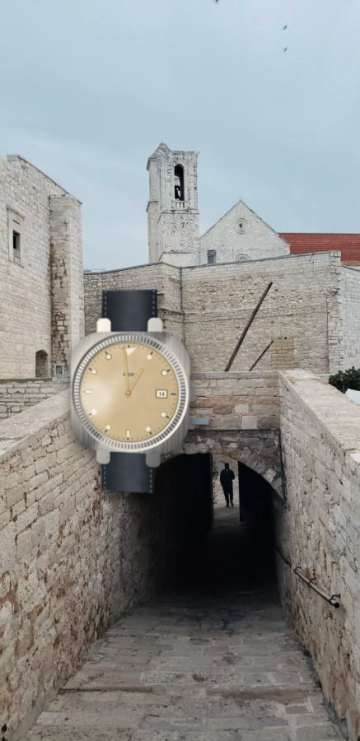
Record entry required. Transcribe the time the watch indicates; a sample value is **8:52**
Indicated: **12:59**
